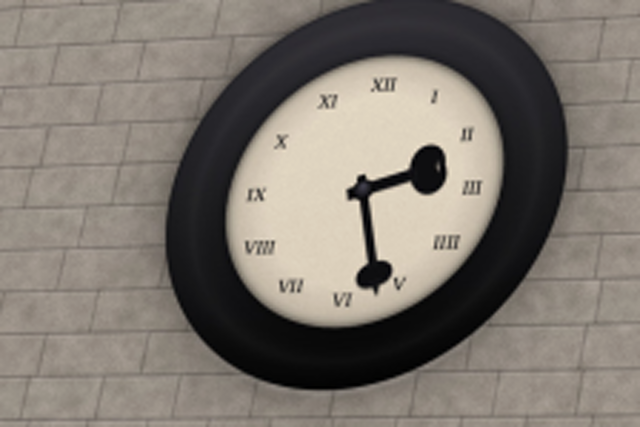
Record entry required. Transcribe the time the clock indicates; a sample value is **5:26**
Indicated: **2:27**
